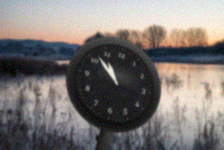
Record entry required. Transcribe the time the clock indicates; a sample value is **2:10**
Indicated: **10:52**
